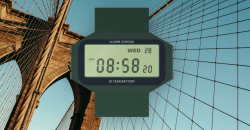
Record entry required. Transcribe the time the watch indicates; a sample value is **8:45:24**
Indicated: **8:58:20**
